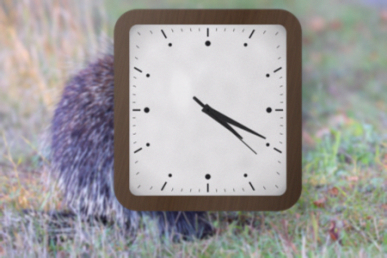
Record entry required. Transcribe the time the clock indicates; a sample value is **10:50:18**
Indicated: **4:19:22**
